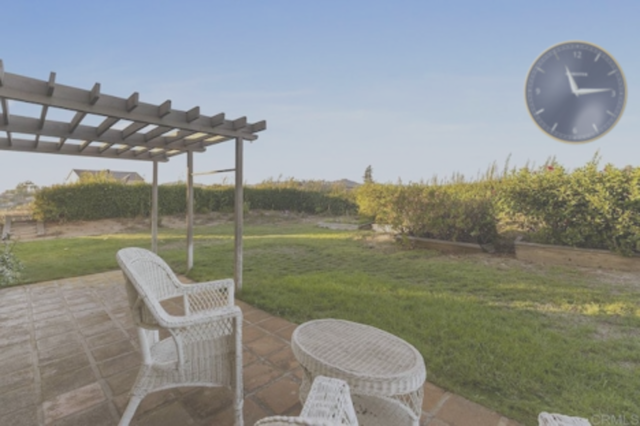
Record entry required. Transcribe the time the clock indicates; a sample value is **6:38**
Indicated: **11:14**
